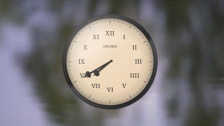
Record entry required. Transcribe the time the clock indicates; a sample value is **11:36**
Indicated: **7:40**
